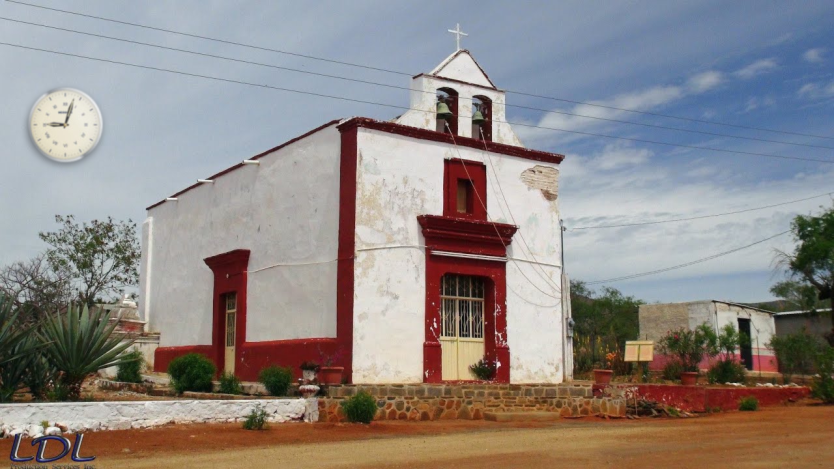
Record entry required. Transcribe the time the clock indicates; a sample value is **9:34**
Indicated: **9:03**
